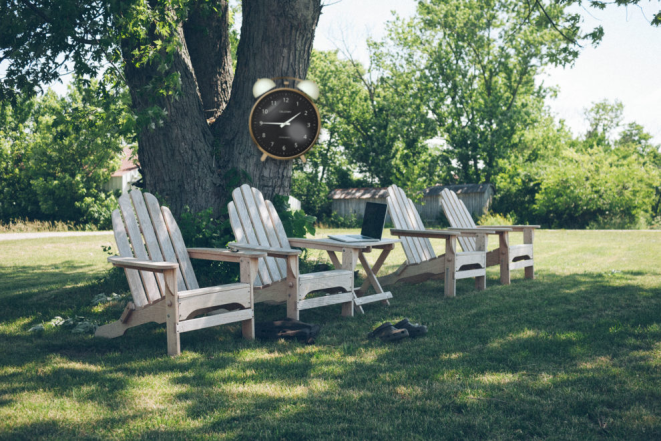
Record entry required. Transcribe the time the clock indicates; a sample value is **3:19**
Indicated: **1:45**
